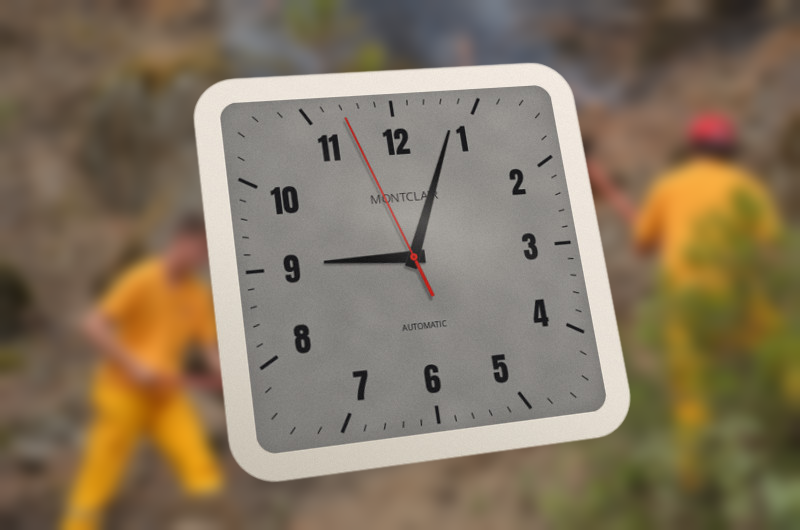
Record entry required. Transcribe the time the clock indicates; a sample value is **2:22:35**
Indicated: **9:03:57**
